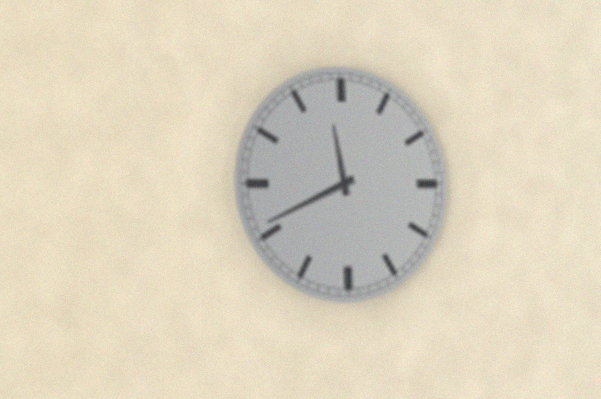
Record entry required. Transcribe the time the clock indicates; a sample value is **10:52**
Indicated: **11:41**
